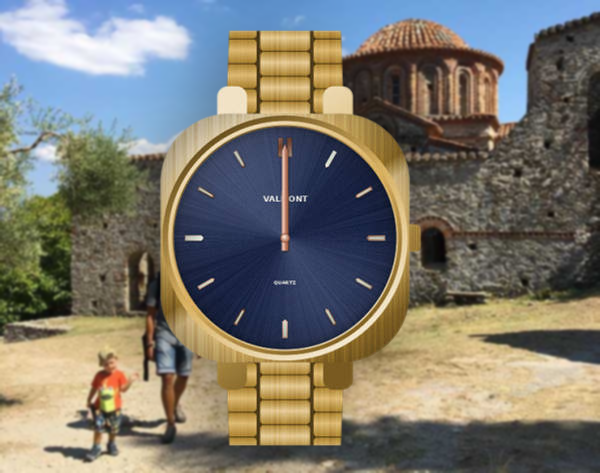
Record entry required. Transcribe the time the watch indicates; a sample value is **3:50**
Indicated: **12:00**
